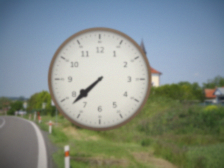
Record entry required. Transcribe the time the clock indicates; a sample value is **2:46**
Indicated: **7:38**
